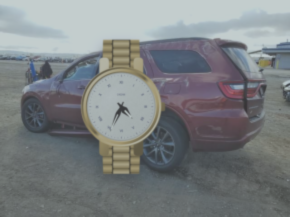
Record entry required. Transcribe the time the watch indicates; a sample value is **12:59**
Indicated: **4:34**
